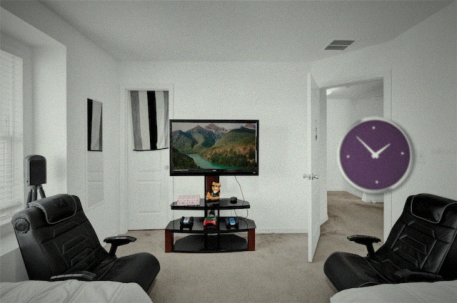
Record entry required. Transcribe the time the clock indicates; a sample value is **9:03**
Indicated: **1:53**
